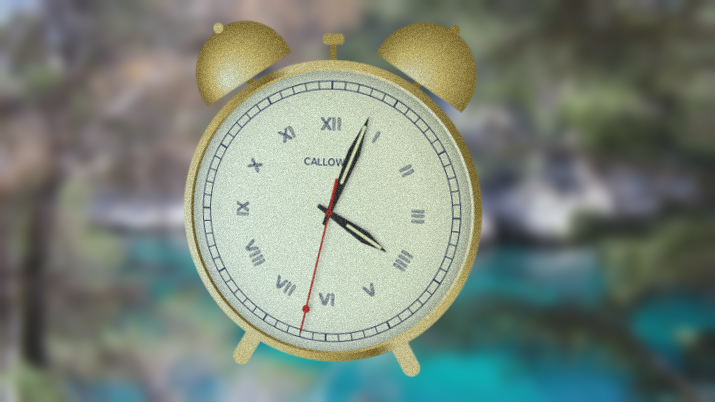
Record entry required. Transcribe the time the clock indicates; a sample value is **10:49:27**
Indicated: **4:03:32**
